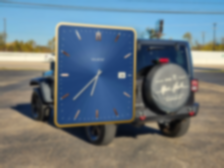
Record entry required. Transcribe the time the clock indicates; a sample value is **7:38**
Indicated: **6:38**
